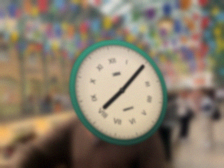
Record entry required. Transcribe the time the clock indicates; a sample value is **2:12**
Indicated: **8:10**
